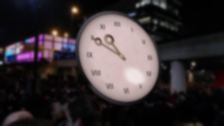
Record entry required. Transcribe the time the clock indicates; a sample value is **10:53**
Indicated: **10:50**
